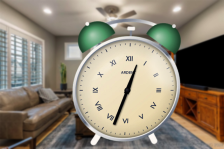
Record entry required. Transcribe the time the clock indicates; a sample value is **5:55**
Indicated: **12:33**
